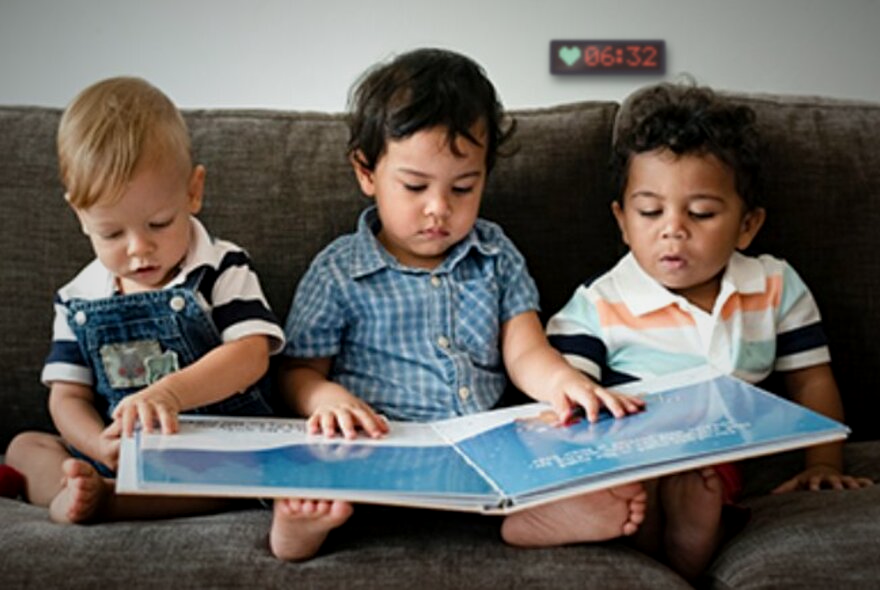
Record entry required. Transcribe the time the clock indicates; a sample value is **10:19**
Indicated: **6:32**
